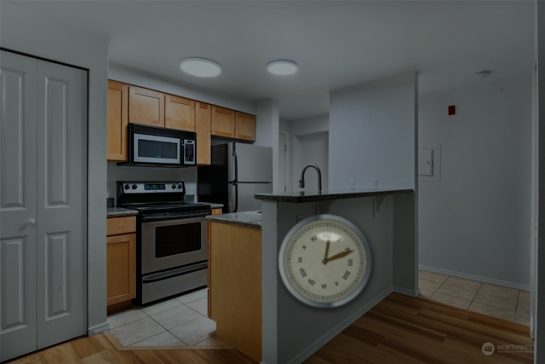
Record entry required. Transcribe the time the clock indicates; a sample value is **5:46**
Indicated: **12:11**
